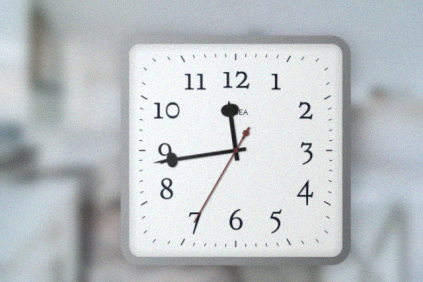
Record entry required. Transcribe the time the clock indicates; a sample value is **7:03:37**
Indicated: **11:43:35**
